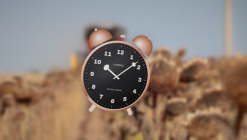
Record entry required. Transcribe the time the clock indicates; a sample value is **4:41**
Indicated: **10:08**
